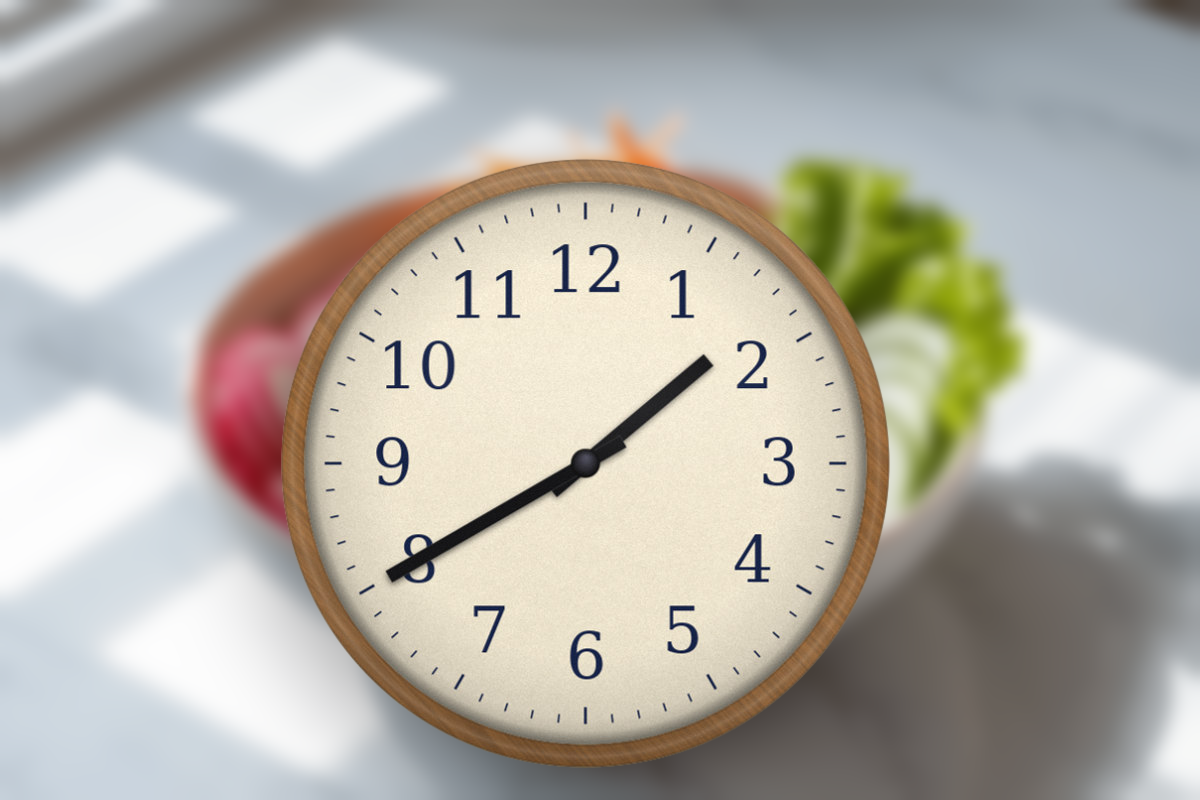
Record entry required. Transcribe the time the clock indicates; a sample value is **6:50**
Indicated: **1:40**
